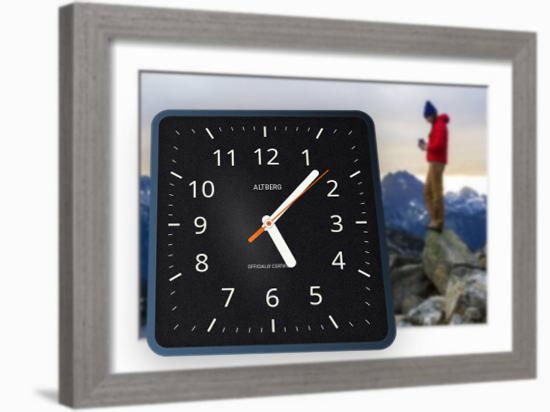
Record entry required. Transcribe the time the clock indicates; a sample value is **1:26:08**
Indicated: **5:07:08**
